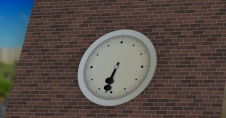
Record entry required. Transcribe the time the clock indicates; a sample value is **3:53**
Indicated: **6:32**
